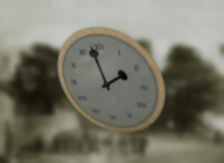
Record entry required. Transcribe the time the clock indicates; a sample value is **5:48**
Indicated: **1:58**
